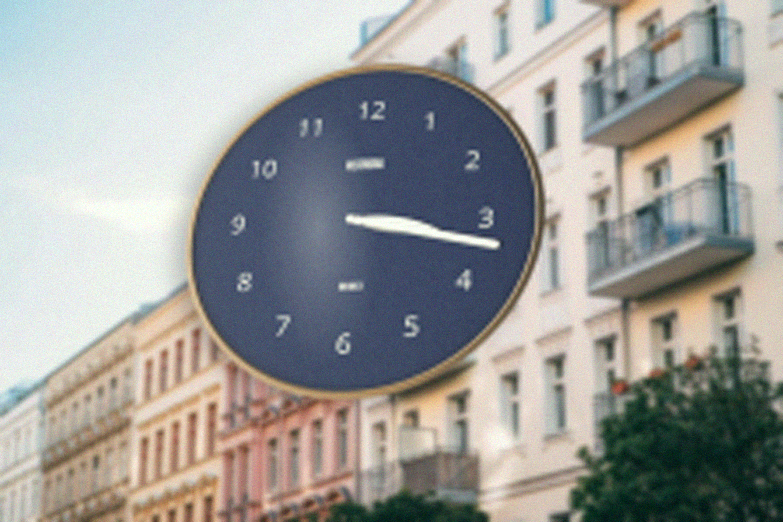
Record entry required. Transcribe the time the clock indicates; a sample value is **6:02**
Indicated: **3:17**
